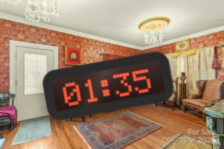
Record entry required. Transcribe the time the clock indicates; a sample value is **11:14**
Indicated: **1:35**
